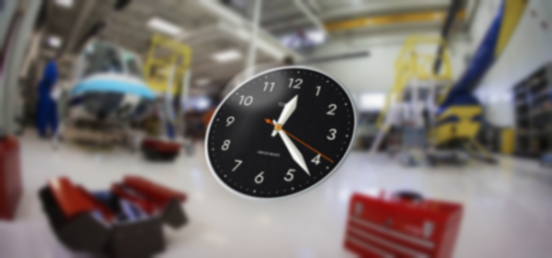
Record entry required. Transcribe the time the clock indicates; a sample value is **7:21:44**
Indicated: **12:22:19**
